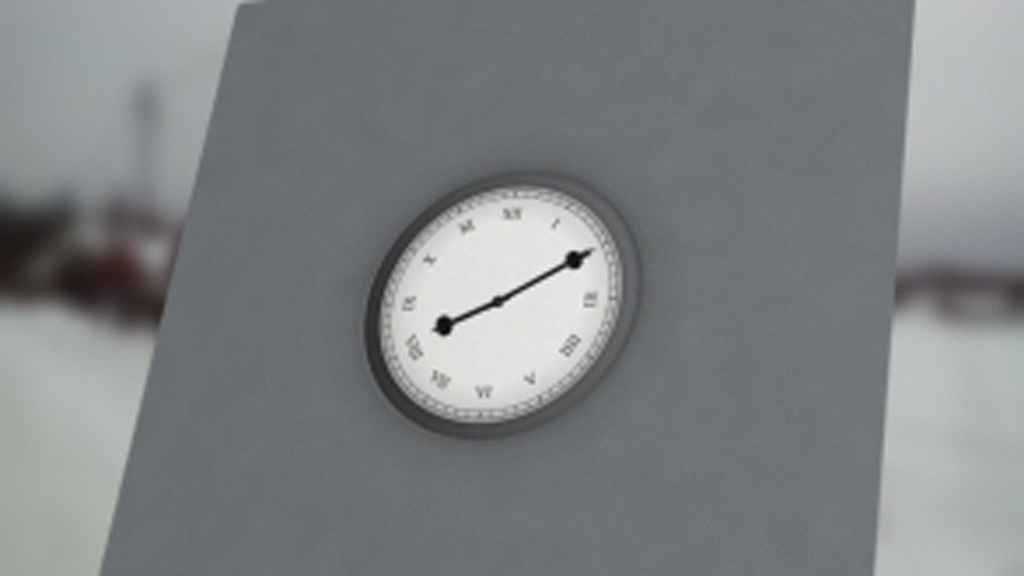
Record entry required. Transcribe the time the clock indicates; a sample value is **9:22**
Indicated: **8:10**
